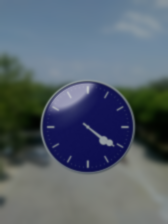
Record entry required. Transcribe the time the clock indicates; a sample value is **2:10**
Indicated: **4:21**
